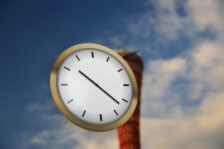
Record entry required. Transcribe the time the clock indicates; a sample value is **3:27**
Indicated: **10:22**
